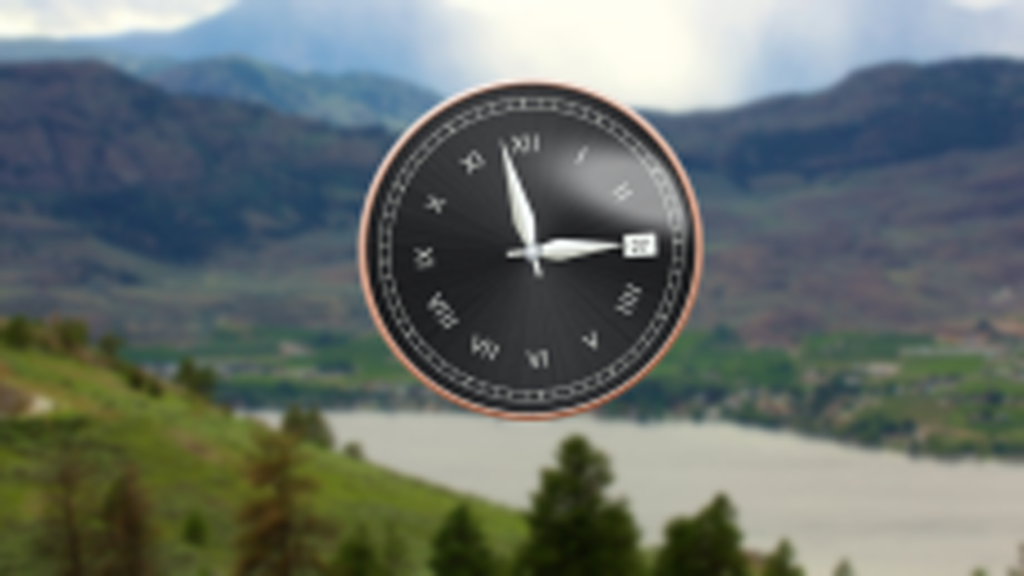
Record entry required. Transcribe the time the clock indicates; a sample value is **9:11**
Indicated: **2:58**
